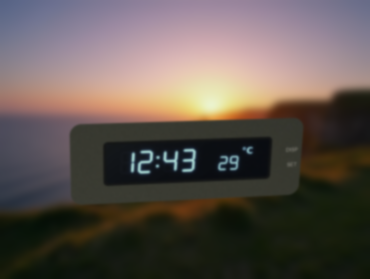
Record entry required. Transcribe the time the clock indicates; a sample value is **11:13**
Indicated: **12:43**
